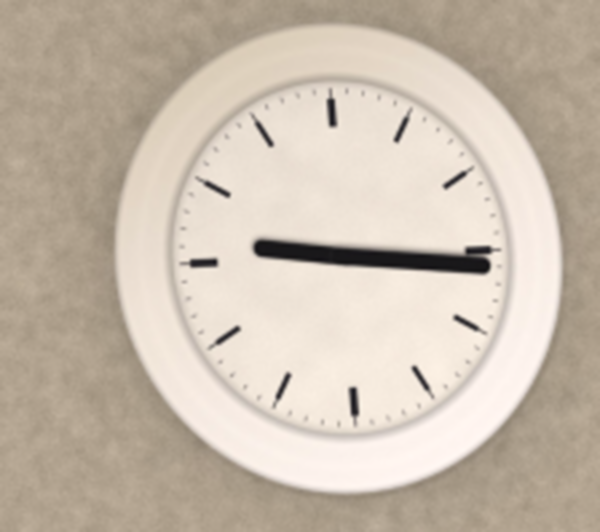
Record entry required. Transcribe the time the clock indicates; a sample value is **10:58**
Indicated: **9:16**
